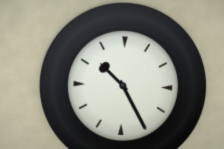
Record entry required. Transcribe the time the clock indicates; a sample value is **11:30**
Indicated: **10:25**
